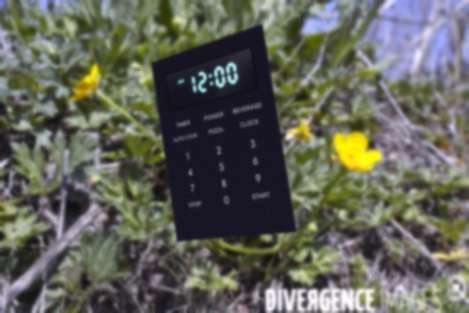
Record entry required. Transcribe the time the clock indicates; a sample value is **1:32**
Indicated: **12:00**
